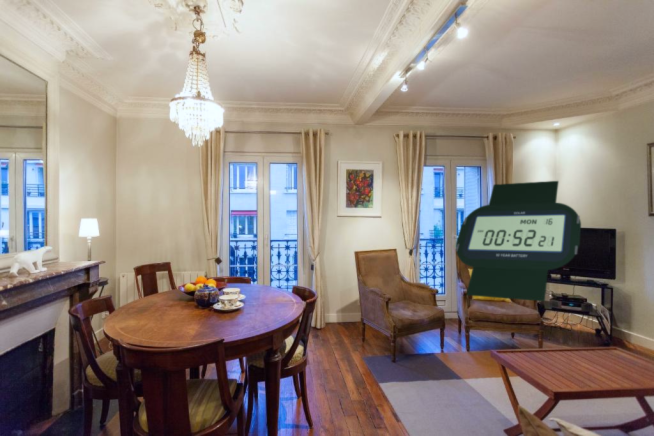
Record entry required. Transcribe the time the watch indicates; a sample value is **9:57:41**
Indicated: **0:52:21**
